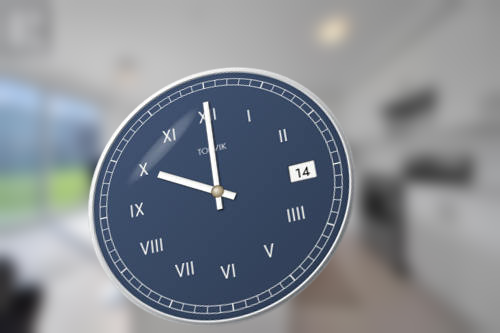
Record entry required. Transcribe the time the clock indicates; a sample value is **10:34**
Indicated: **10:00**
